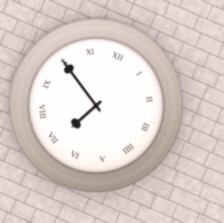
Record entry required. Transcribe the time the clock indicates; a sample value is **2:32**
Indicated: **6:50**
